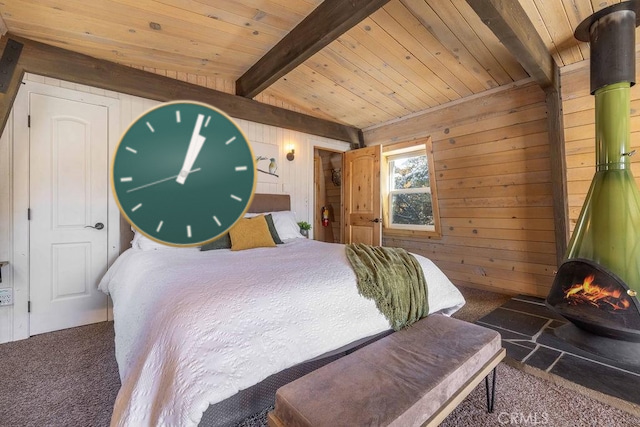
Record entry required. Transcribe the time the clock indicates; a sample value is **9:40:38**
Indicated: **1:03:43**
